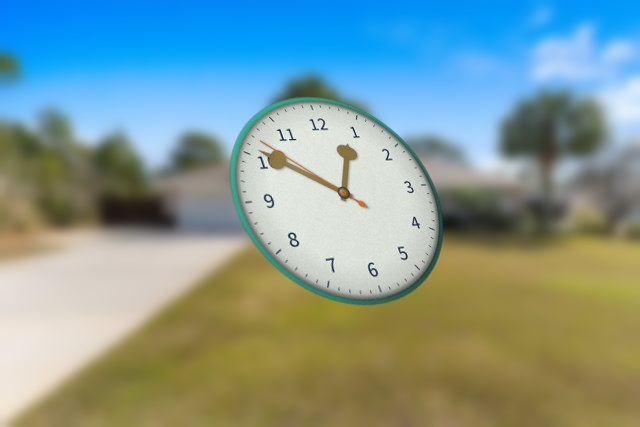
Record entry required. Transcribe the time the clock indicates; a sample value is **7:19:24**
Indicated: **12:50:52**
